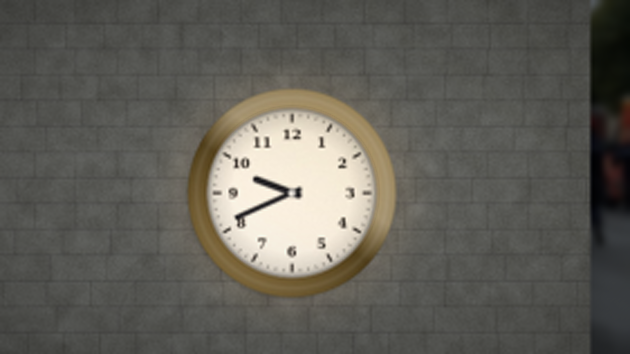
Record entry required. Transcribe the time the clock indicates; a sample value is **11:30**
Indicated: **9:41**
